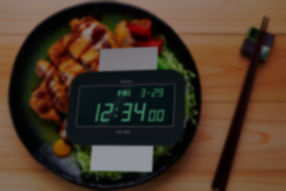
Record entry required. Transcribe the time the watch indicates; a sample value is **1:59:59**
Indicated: **12:34:00**
